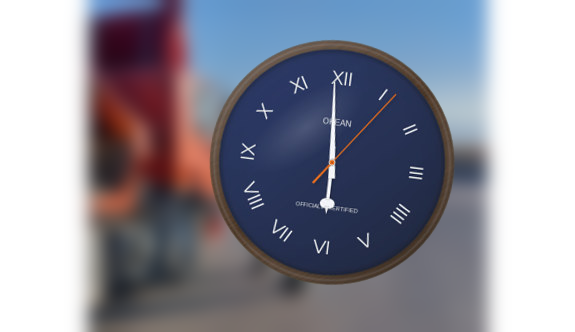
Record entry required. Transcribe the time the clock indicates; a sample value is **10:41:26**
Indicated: **5:59:06**
